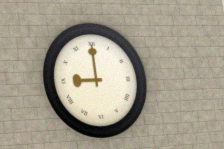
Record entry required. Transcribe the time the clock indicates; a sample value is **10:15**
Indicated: **9:00**
